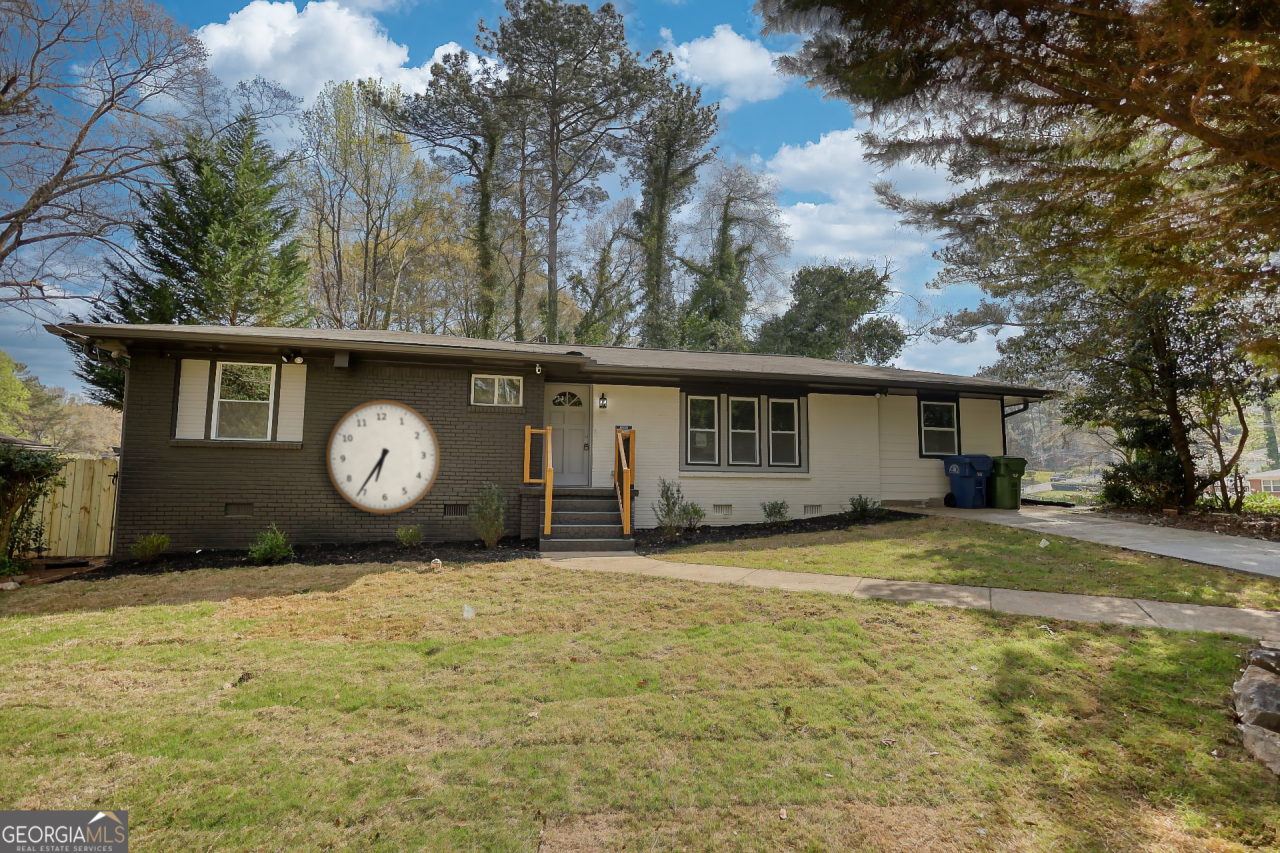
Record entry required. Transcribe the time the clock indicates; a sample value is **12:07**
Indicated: **6:36**
